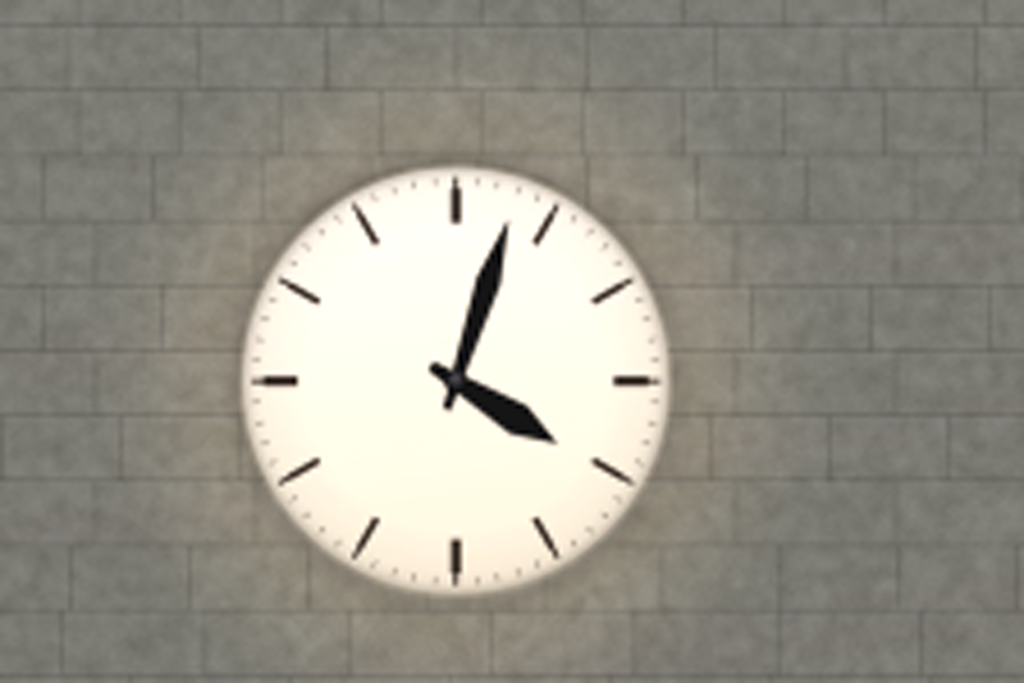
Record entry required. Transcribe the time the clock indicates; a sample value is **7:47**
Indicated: **4:03**
